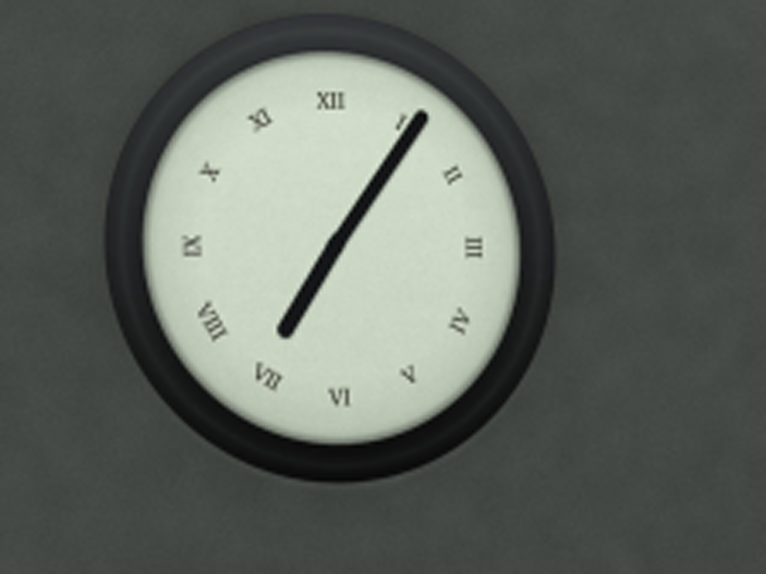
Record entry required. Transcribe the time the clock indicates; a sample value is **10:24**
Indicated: **7:06**
